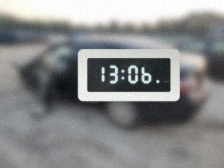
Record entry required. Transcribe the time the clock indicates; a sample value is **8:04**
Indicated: **13:06**
